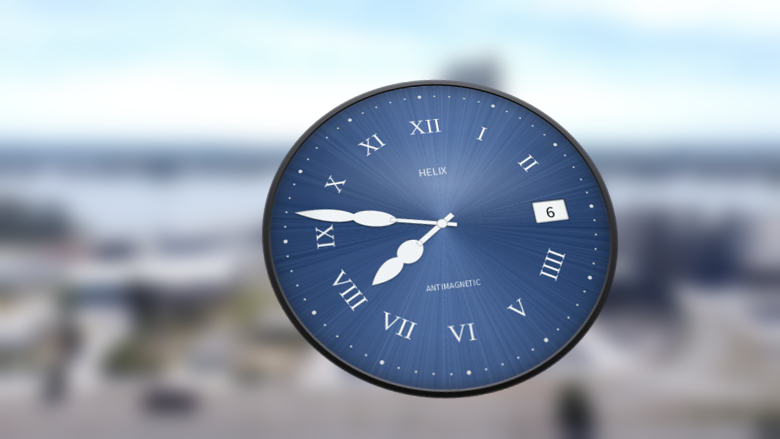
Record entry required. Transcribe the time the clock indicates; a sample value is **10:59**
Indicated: **7:47**
